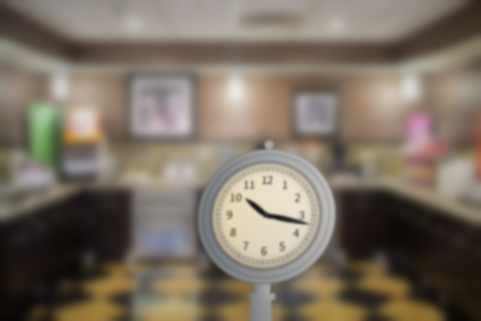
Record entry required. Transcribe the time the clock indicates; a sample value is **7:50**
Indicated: **10:17**
